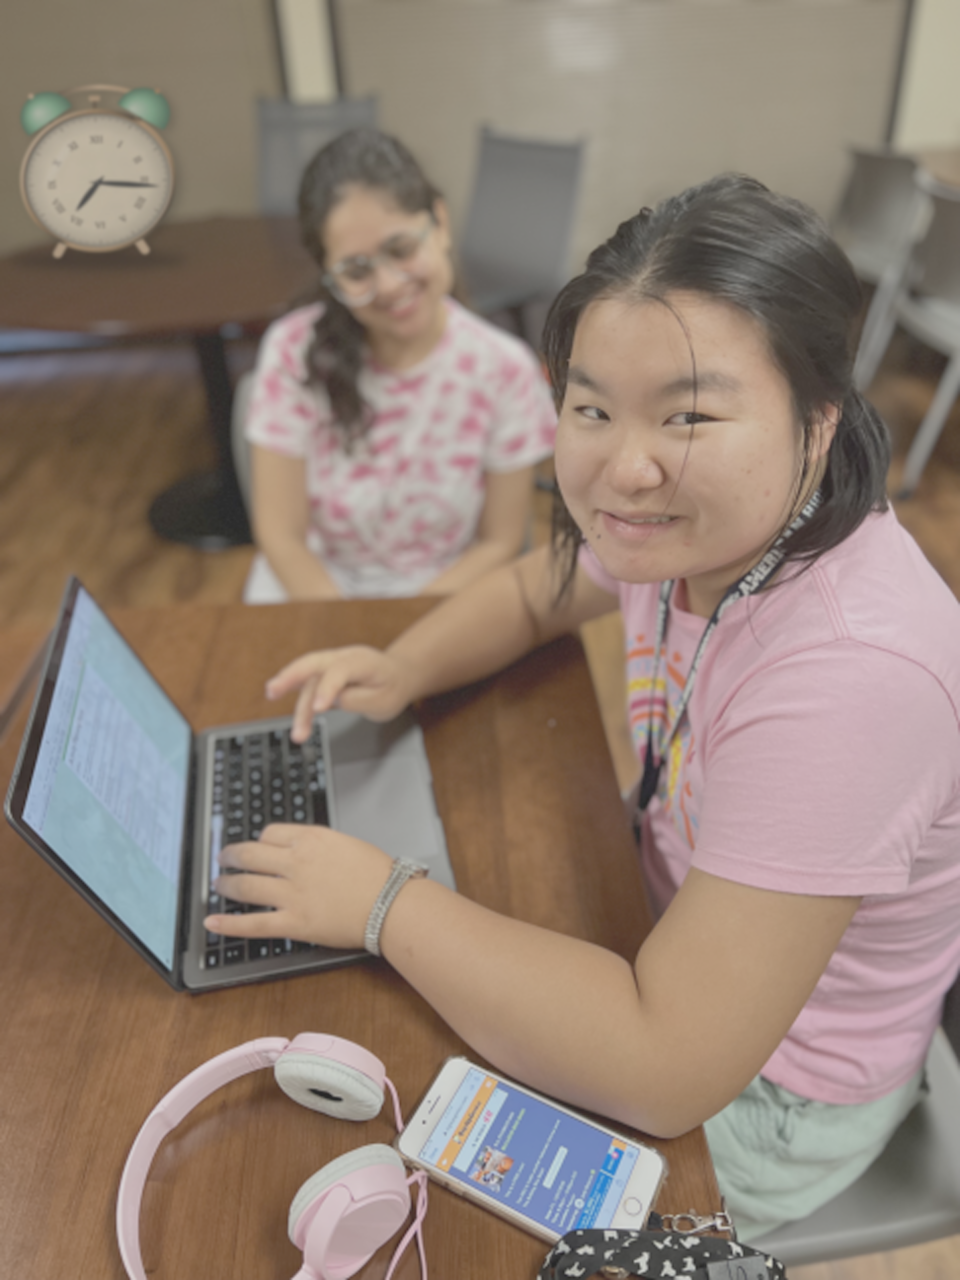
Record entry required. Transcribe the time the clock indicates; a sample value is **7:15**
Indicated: **7:16**
